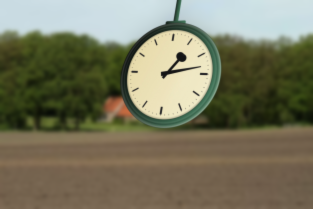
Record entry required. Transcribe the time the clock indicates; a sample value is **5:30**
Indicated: **1:13**
